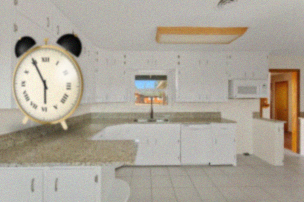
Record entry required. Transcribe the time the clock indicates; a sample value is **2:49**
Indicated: **5:55**
